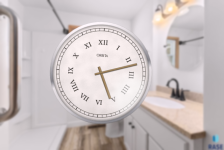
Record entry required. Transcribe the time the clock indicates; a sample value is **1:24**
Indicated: **5:12**
